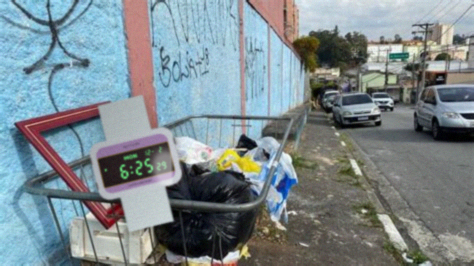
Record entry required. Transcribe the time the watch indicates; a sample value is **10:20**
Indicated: **6:25**
